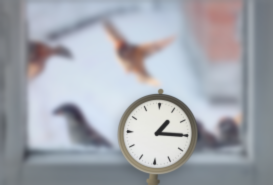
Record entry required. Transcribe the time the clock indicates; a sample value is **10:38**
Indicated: **1:15**
